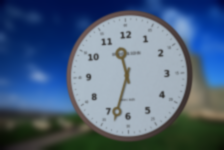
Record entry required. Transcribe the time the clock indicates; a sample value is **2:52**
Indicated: **11:33**
